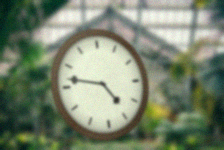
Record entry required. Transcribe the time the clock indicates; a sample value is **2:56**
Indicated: **4:47**
